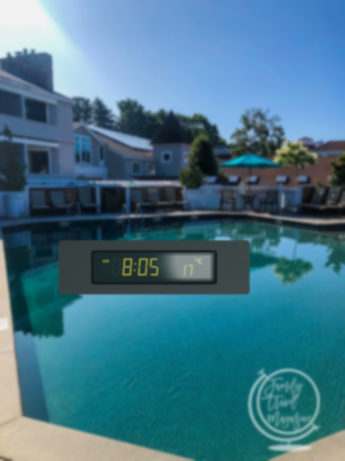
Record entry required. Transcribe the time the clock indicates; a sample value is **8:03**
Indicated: **8:05**
